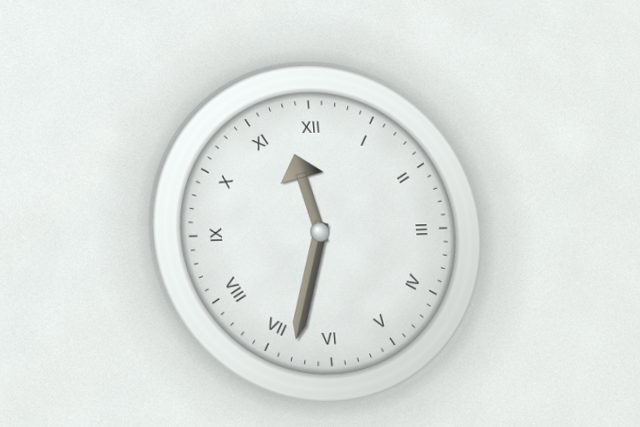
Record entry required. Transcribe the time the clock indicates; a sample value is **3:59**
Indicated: **11:33**
